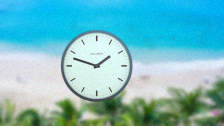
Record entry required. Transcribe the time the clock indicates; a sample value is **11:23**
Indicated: **1:48**
